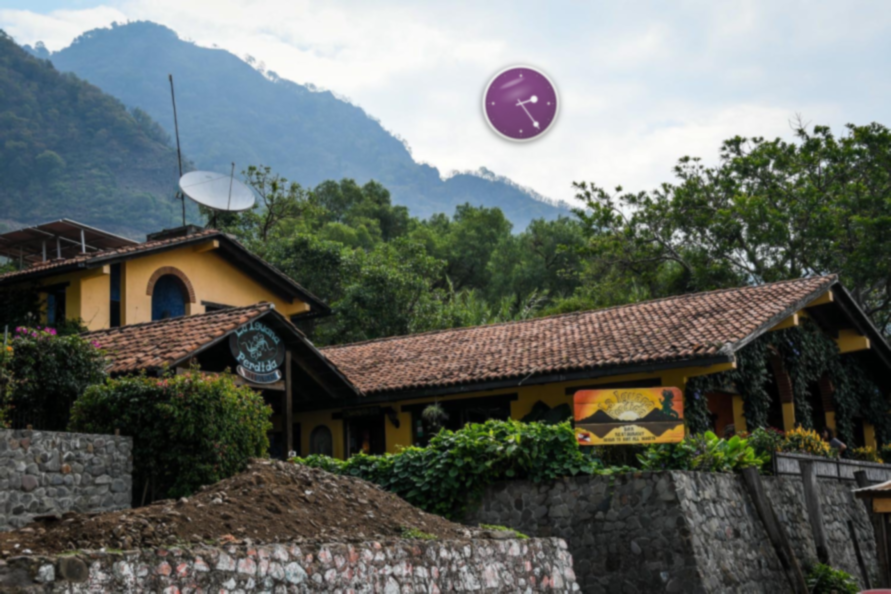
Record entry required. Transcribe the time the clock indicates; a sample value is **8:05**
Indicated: **2:24**
